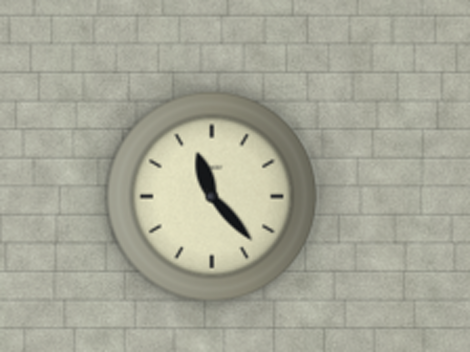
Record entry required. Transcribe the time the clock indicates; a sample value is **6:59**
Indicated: **11:23**
